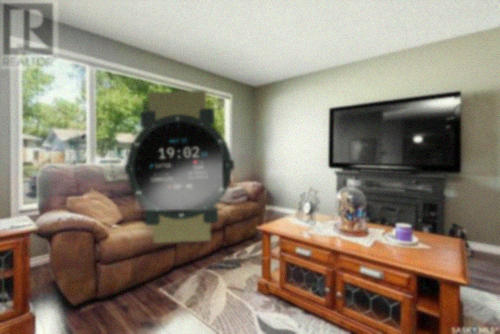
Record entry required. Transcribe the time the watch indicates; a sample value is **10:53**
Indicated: **19:02**
